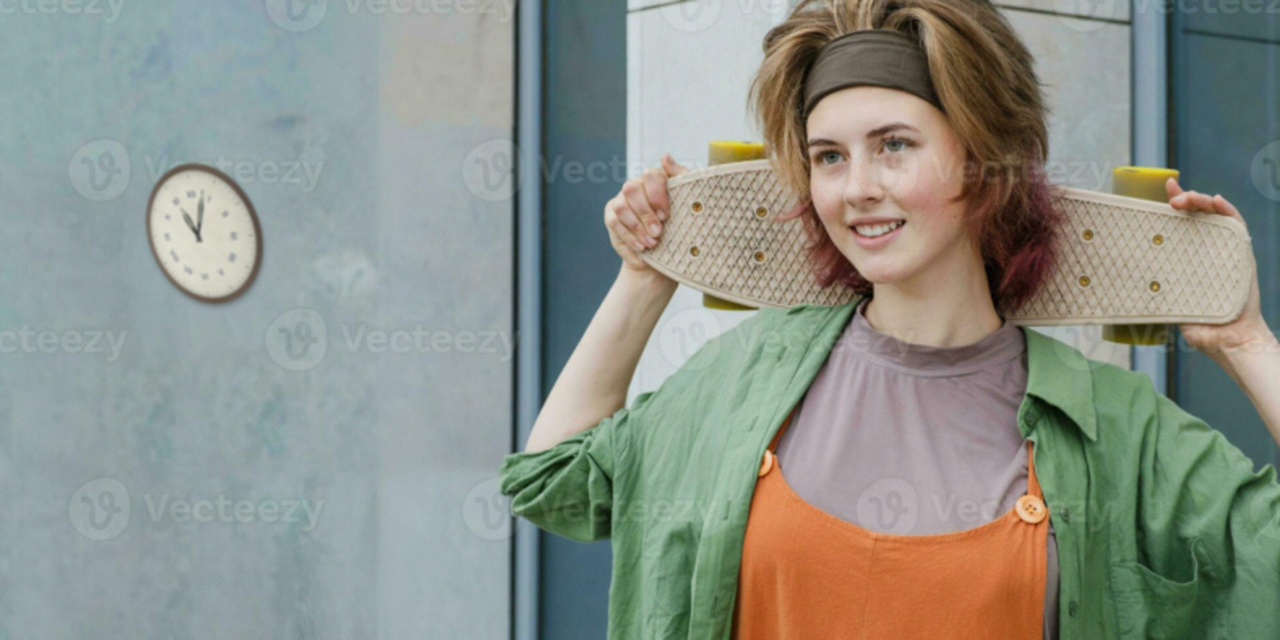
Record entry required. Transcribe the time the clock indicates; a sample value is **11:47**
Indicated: **11:03**
